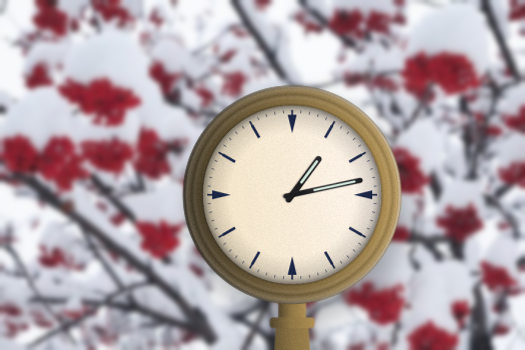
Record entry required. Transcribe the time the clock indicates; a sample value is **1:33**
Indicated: **1:13**
